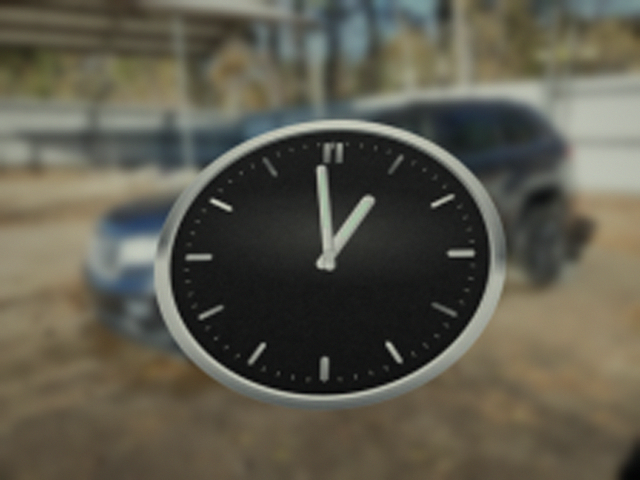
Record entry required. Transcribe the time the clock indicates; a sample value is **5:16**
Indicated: **12:59**
